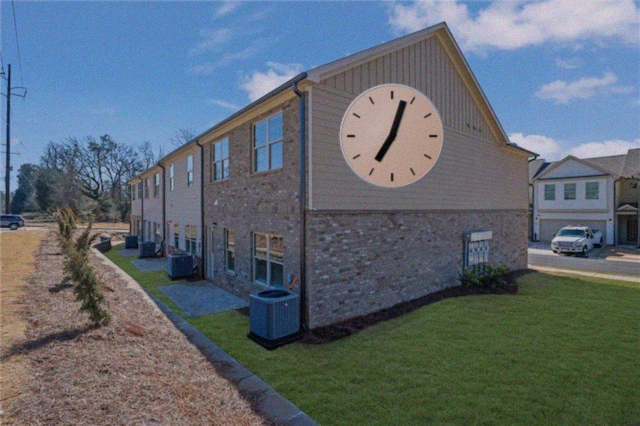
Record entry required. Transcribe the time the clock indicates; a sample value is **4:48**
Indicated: **7:03**
